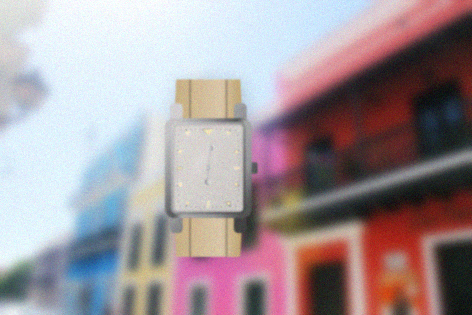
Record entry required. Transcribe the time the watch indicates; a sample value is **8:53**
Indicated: **6:01**
